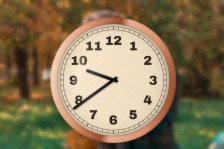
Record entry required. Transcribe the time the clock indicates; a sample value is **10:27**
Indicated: **9:39**
